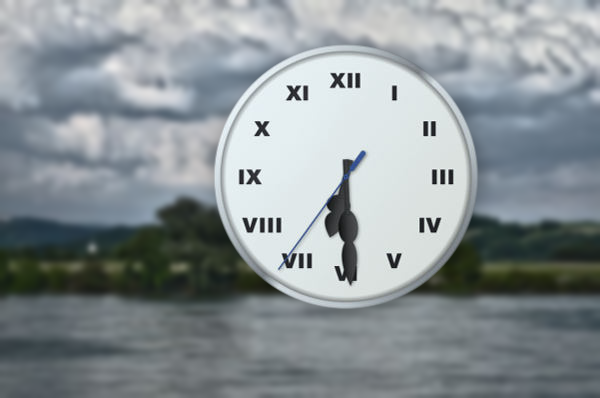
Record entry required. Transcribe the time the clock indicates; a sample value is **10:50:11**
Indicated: **6:29:36**
